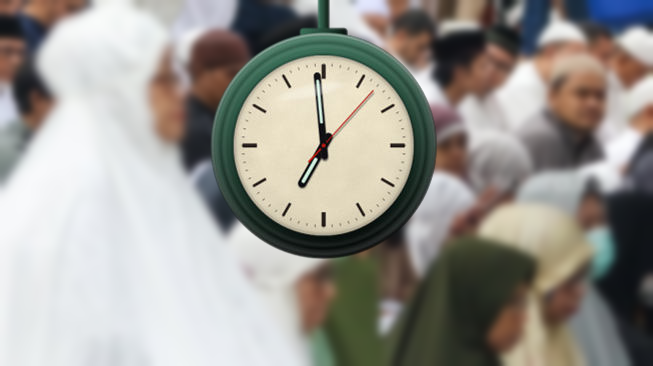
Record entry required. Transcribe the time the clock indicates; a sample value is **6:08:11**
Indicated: **6:59:07**
